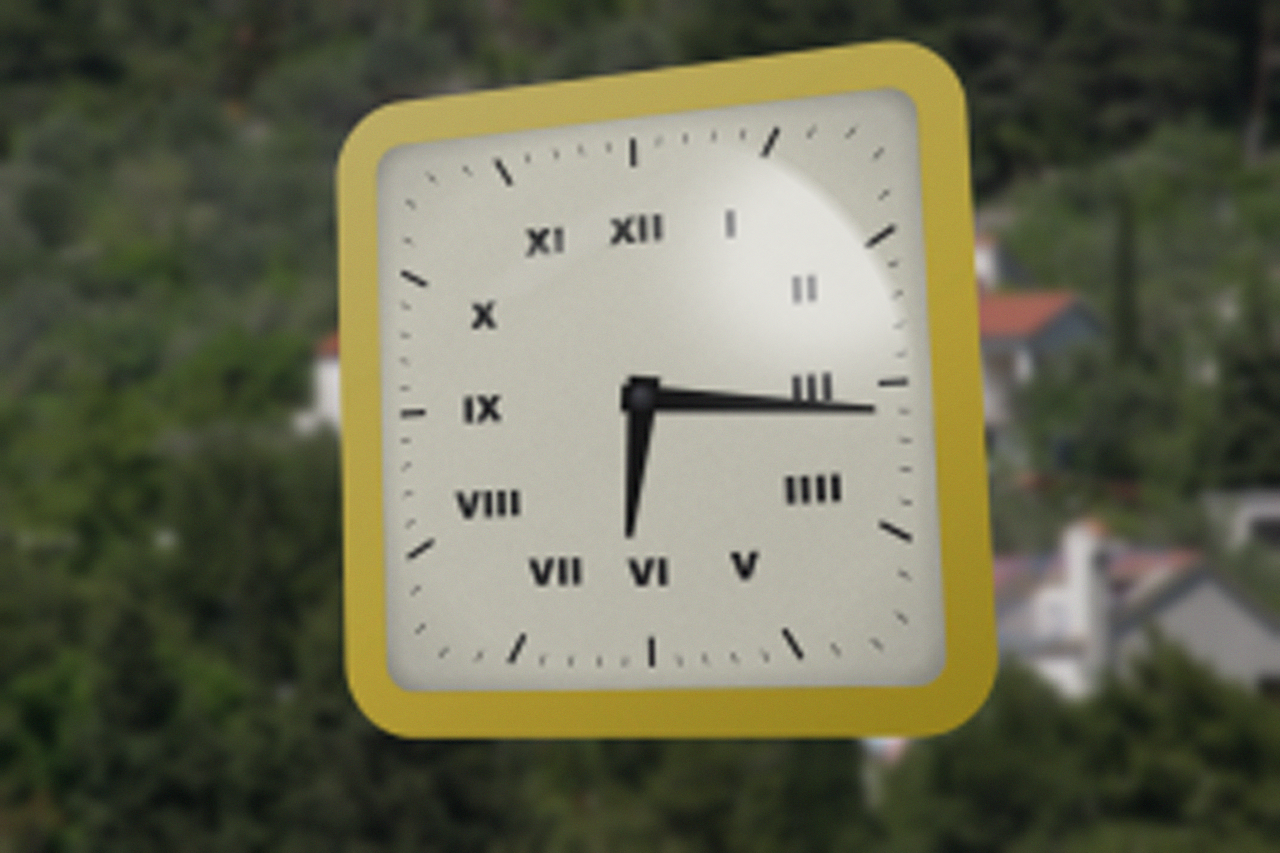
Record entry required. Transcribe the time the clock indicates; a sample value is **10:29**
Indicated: **6:16**
